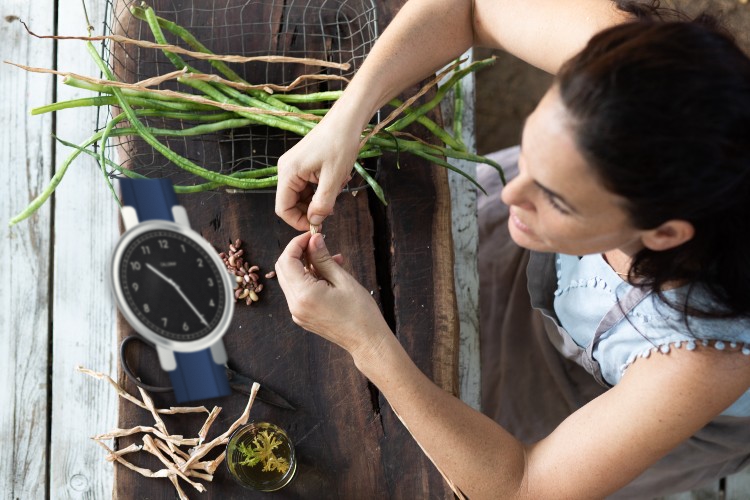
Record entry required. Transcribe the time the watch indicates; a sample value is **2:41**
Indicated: **10:25**
